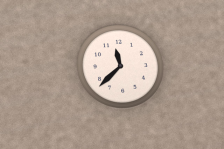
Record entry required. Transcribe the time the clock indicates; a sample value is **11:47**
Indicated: **11:38**
